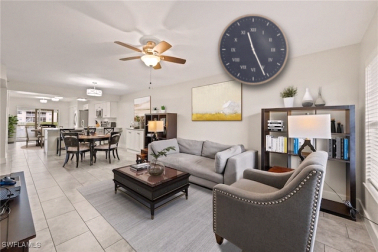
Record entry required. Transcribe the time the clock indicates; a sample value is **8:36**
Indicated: **11:26**
